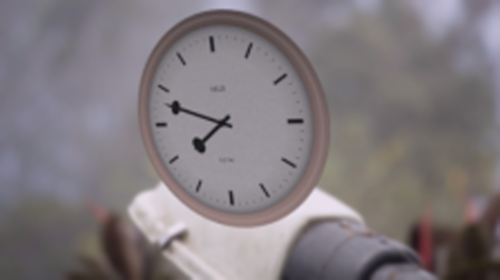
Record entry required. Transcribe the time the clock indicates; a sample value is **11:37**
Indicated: **7:48**
